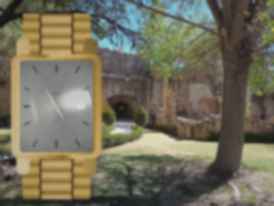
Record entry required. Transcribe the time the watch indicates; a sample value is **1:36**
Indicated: **4:55**
